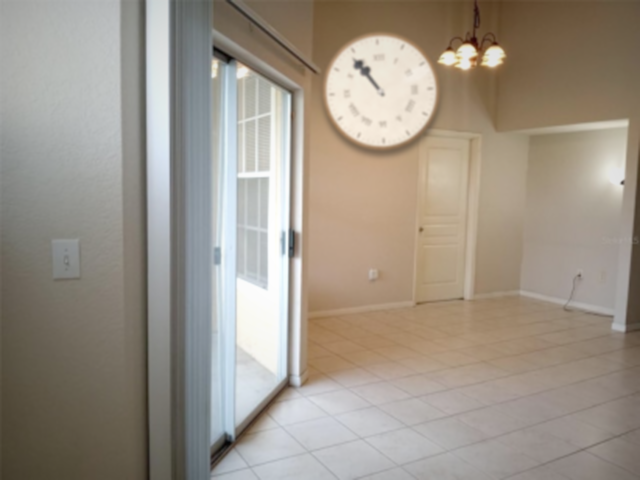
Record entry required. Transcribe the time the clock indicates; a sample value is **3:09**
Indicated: **10:54**
